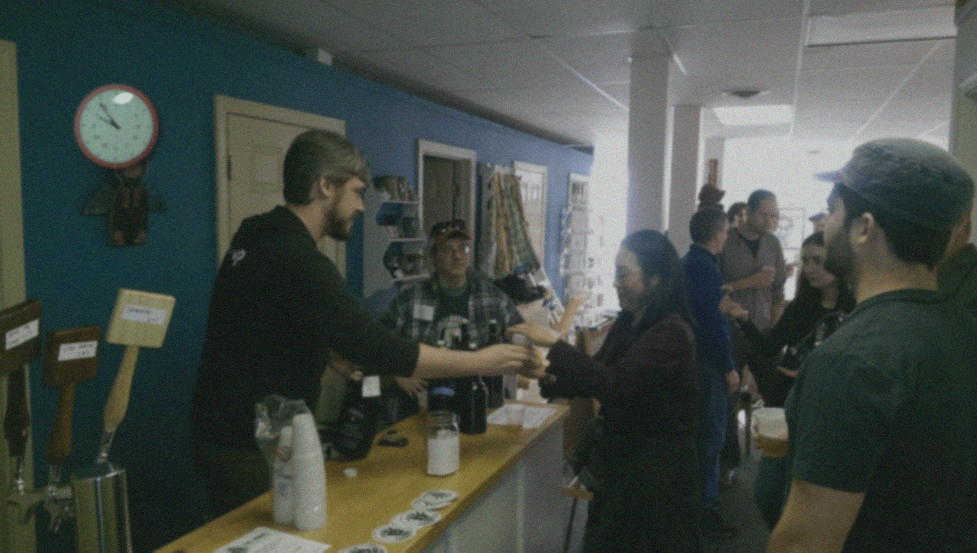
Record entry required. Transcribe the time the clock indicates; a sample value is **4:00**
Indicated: **9:54**
